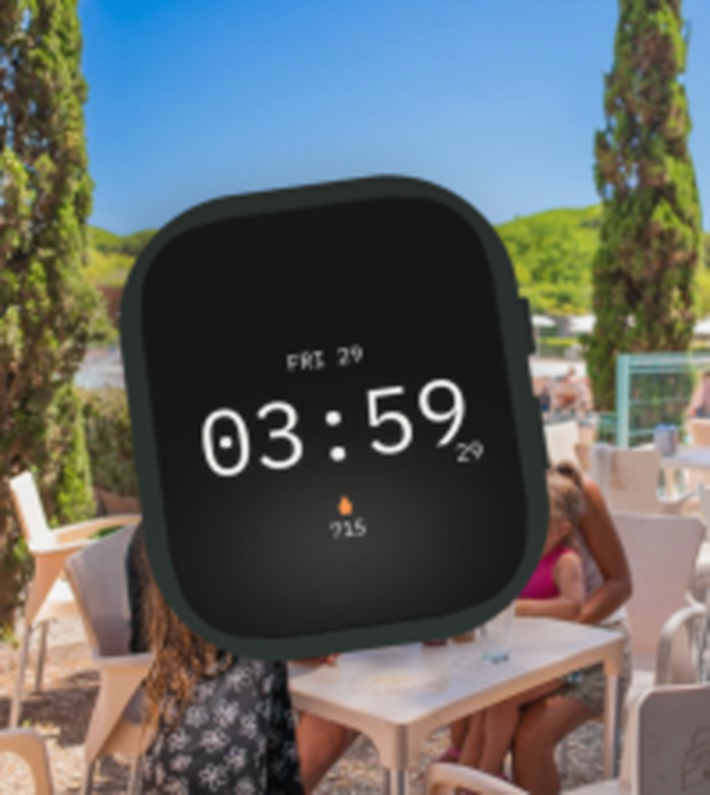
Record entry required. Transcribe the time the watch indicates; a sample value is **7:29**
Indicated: **3:59**
